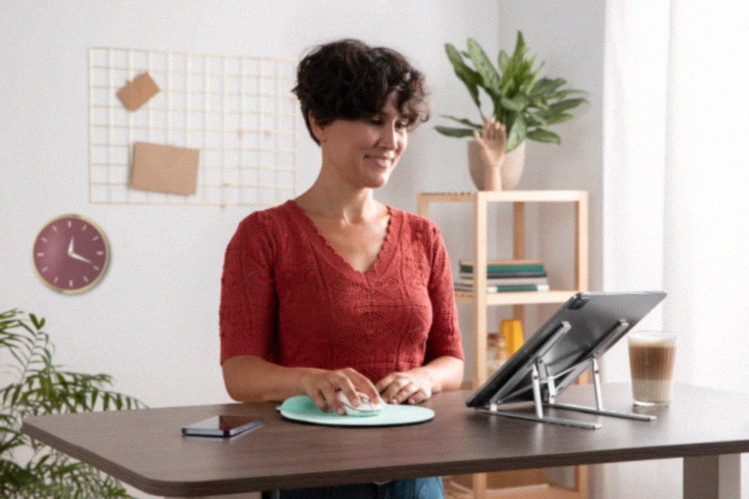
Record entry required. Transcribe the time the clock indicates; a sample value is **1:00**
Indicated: **12:19**
